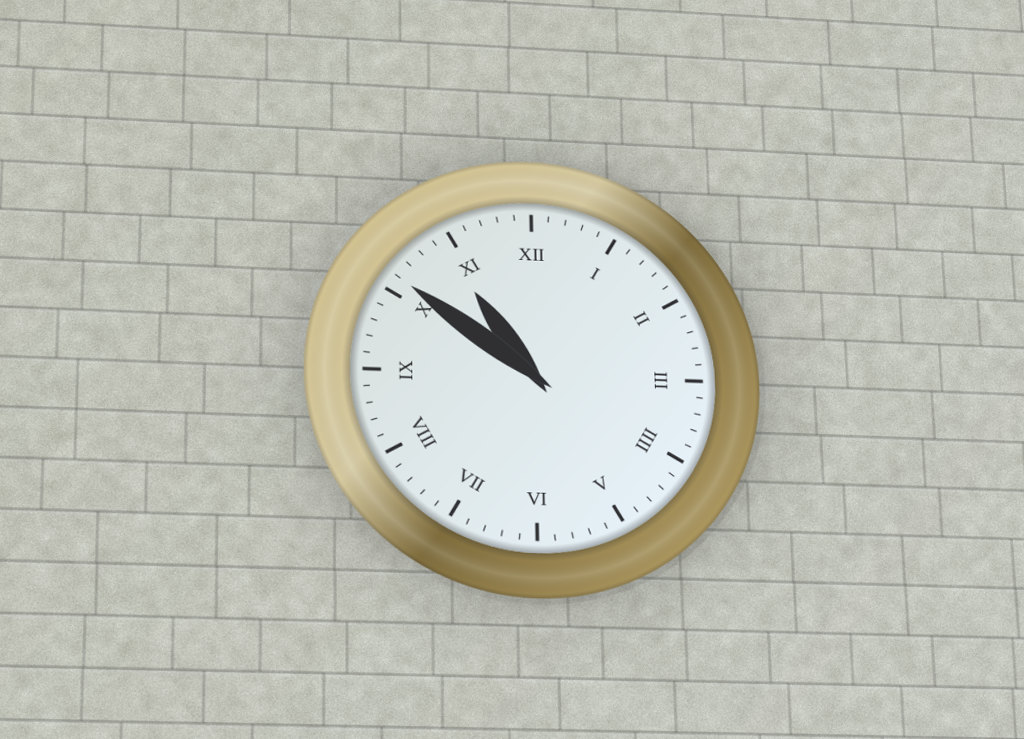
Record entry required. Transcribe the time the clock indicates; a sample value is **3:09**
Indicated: **10:51**
